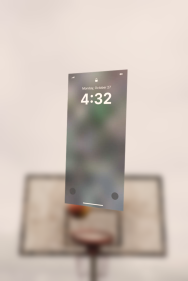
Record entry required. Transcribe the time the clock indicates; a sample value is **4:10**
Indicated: **4:32**
